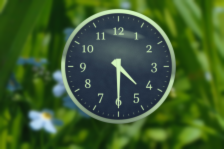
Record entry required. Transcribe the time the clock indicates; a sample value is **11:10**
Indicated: **4:30**
